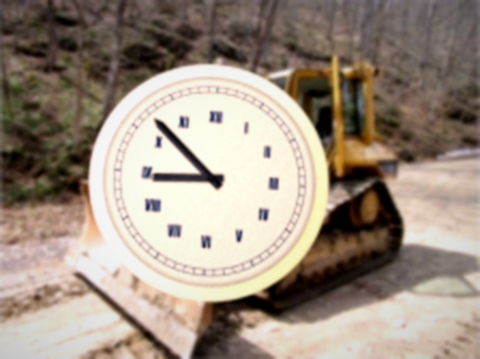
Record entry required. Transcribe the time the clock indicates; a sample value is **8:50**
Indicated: **8:52**
